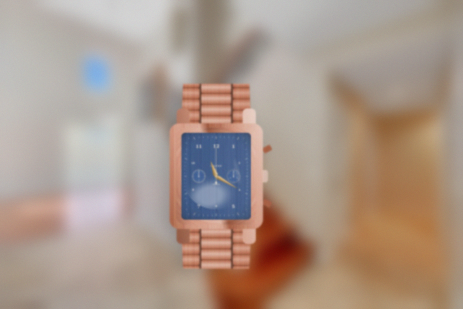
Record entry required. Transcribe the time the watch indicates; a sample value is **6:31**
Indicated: **11:20**
